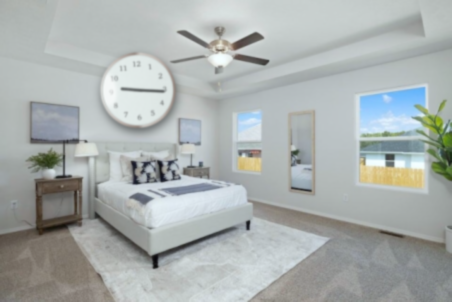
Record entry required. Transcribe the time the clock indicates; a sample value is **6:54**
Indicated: **9:16**
